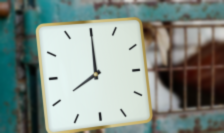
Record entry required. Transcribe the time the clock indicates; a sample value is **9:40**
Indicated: **8:00**
